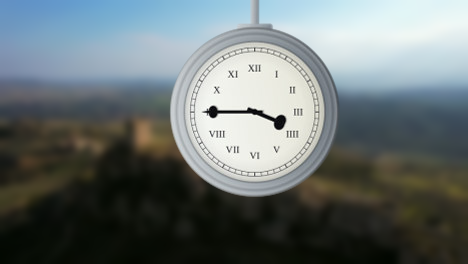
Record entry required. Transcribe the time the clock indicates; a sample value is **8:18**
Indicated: **3:45**
